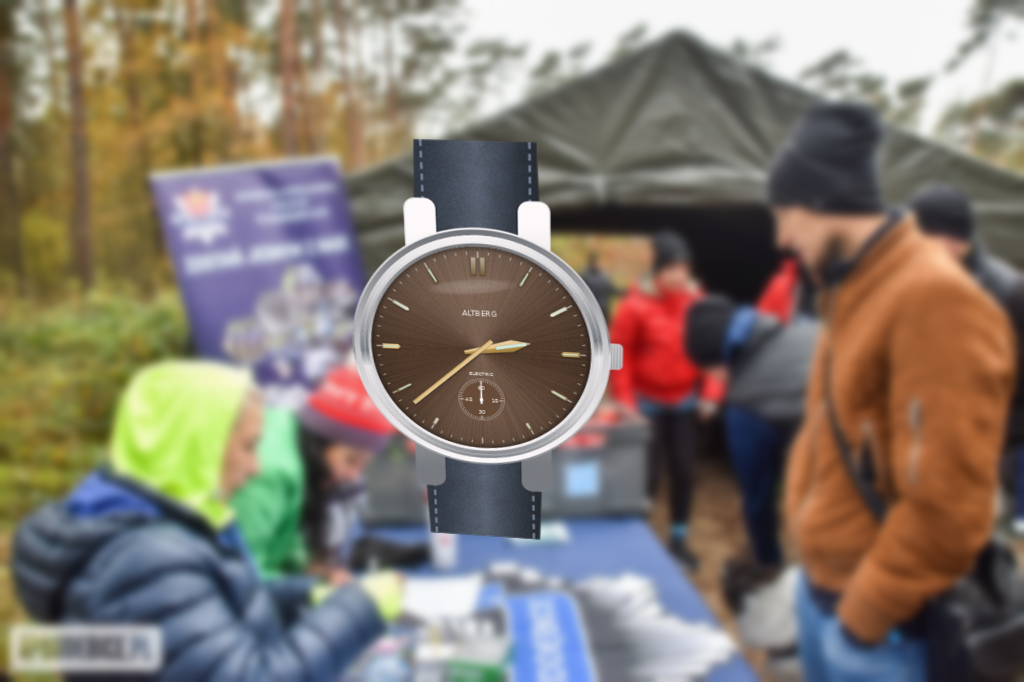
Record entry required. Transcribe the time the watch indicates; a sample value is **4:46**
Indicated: **2:38**
